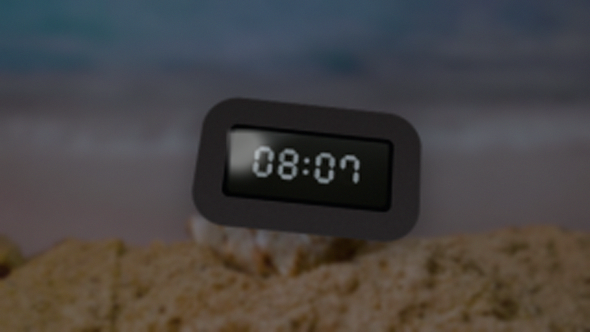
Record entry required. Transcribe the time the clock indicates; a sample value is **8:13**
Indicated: **8:07**
